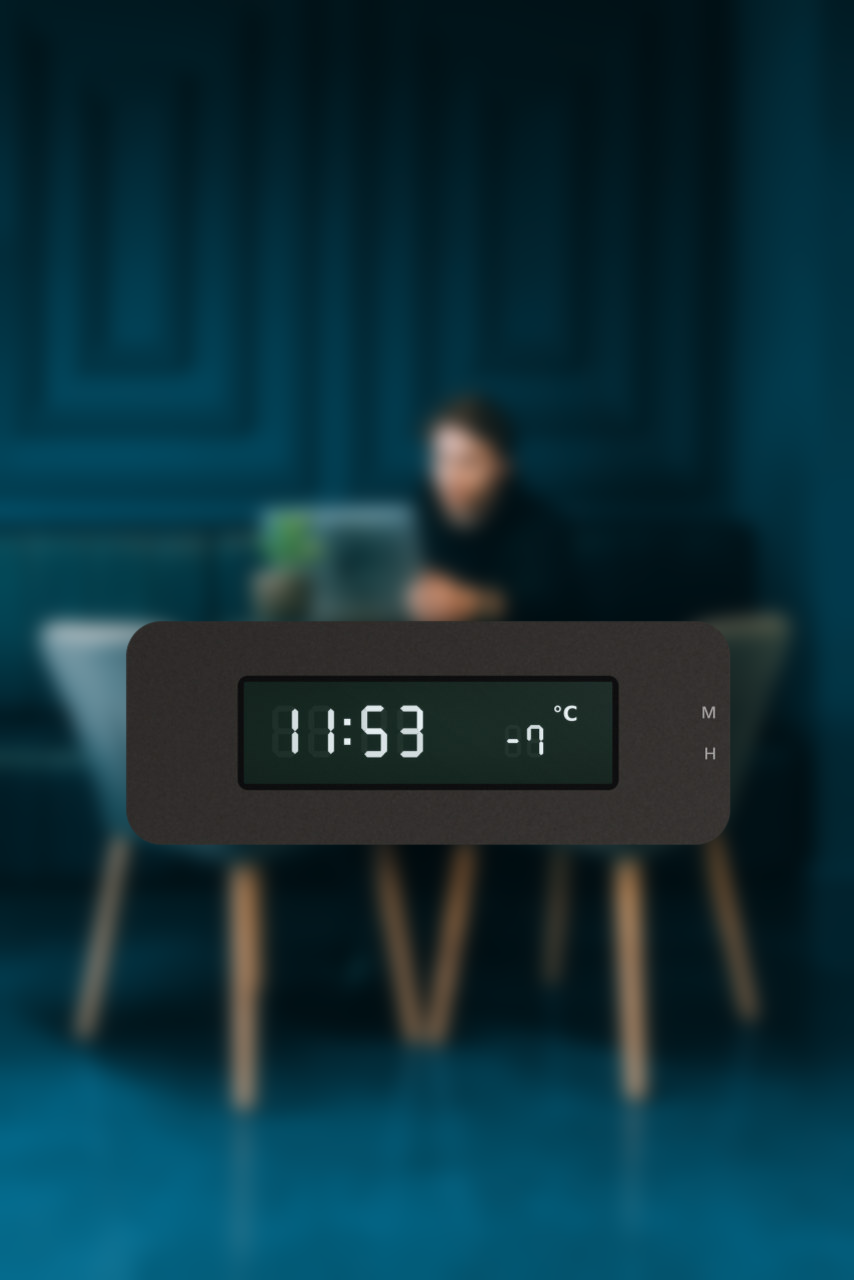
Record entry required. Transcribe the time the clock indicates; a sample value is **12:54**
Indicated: **11:53**
